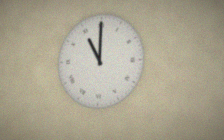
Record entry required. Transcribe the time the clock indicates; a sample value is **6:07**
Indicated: **11:00**
